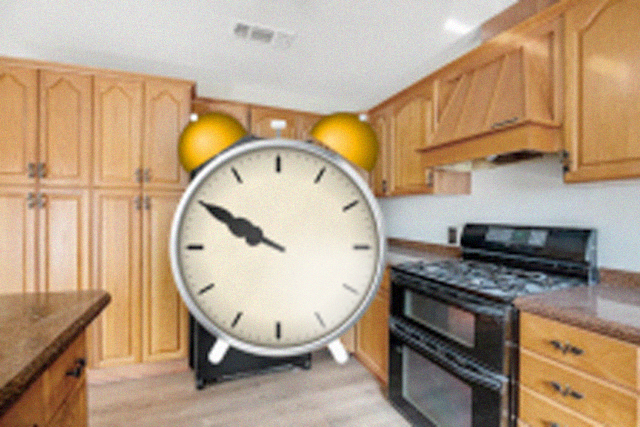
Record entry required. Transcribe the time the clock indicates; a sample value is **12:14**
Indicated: **9:50**
